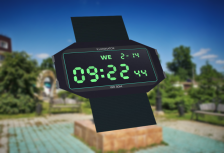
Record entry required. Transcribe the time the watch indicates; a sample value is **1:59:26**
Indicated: **9:22:44**
